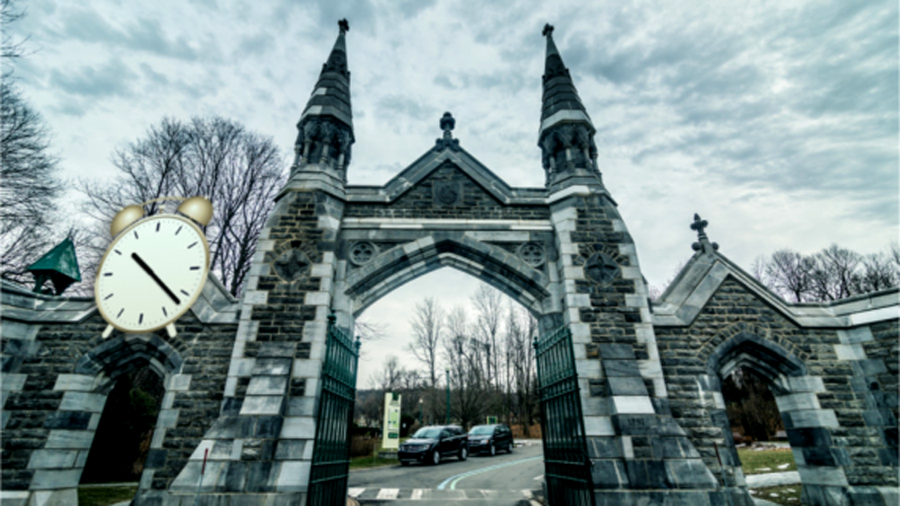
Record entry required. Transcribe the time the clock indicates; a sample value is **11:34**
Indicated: **10:22**
